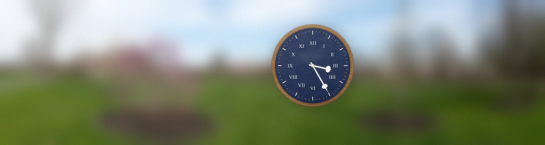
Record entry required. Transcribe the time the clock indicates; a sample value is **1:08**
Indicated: **3:25**
